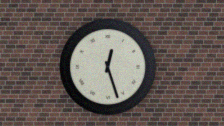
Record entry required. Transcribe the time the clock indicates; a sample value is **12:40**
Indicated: **12:27**
